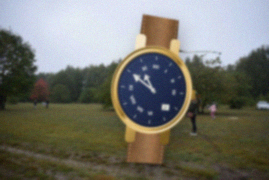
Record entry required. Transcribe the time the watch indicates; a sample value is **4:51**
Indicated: **10:50**
